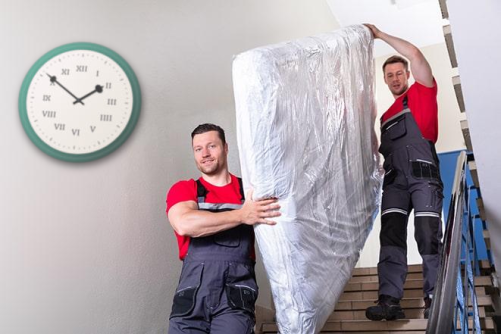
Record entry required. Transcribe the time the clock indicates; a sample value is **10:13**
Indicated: **1:51**
